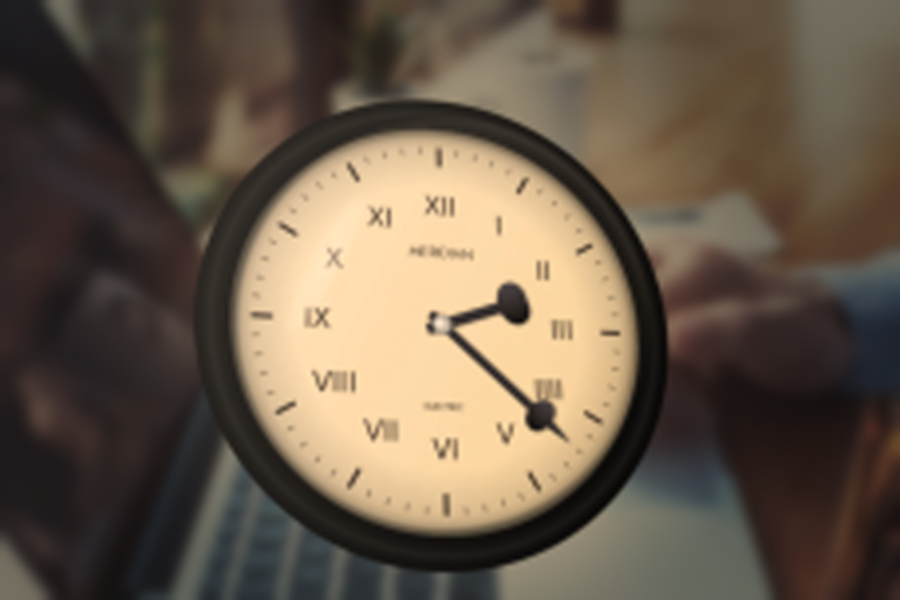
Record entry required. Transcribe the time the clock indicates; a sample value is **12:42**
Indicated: **2:22**
